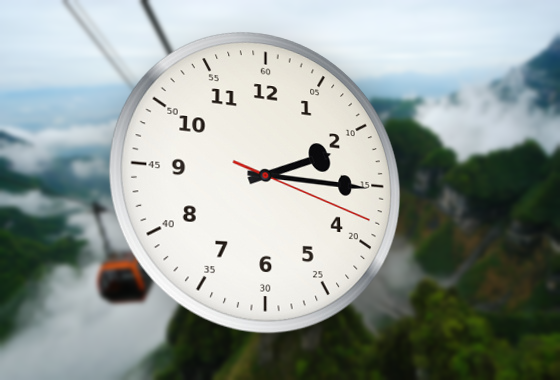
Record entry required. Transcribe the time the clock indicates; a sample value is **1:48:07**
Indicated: **2:15:18**
